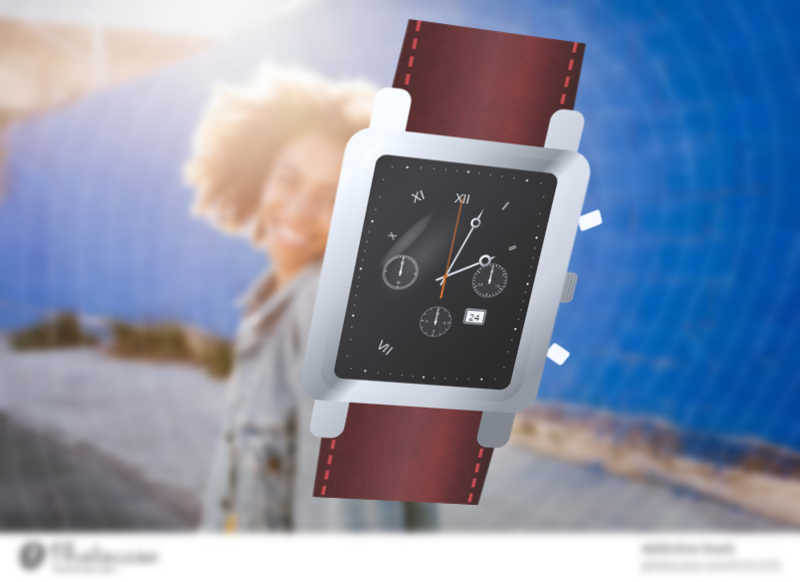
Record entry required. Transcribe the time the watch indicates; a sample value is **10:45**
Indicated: **2:03**
